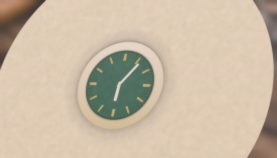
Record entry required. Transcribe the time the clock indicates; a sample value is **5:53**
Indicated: **6:06**
